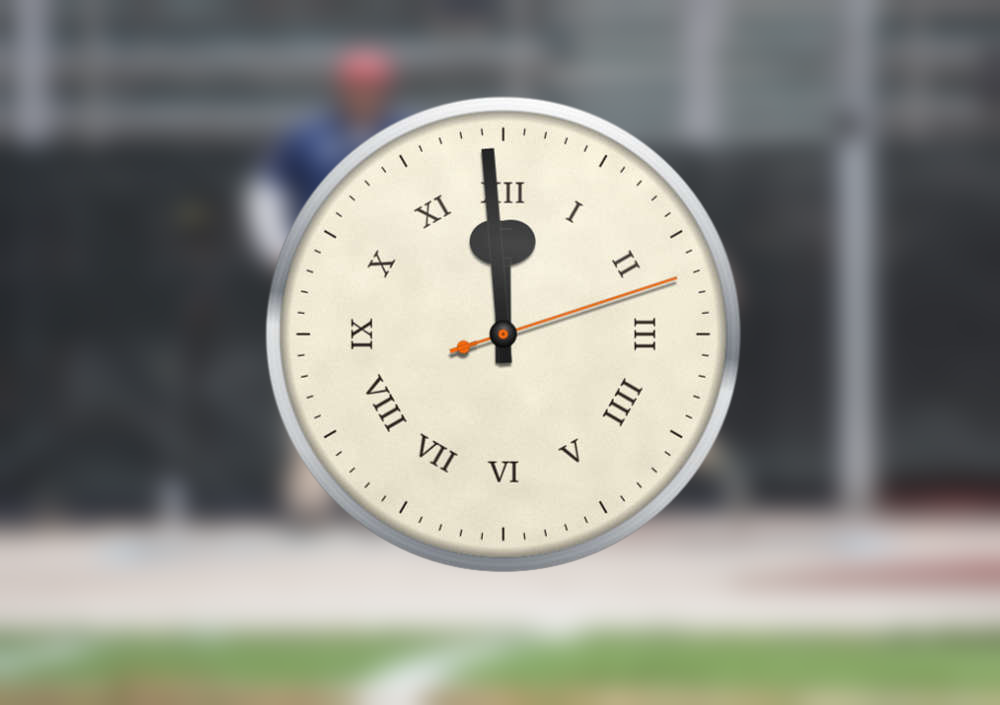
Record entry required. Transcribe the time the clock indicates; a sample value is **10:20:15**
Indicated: **11:59:12**
